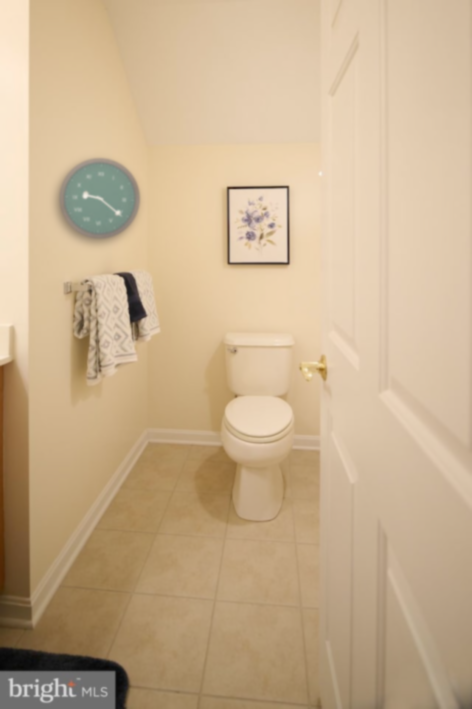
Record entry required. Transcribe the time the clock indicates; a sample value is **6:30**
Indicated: **9:21**
